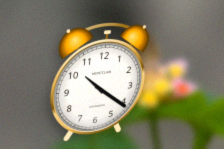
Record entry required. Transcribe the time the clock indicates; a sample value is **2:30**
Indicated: **10:21**
